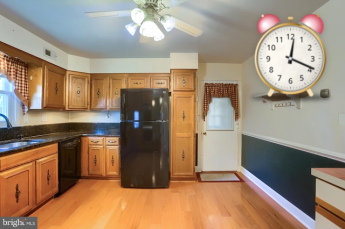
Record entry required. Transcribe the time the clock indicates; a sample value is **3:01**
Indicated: **12:19**
